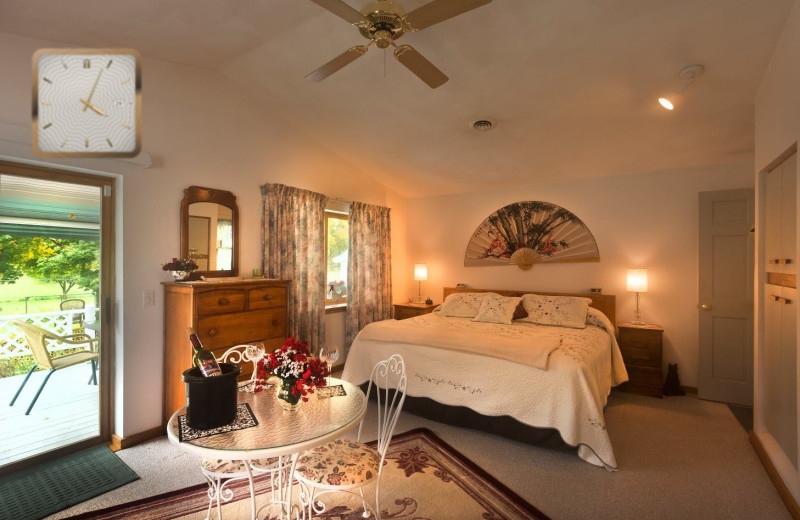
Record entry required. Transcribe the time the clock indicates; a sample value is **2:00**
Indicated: **4:04**
